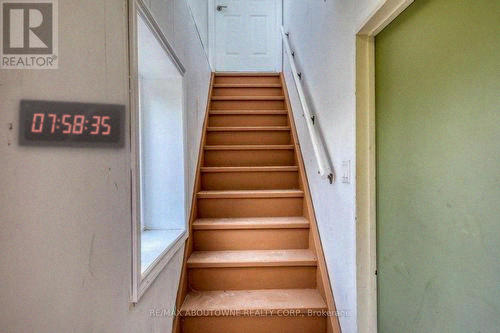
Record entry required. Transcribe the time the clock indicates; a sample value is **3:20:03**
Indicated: **7:58:35**
